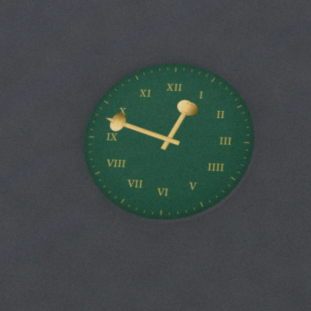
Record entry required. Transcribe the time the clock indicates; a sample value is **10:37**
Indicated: **12:48**
